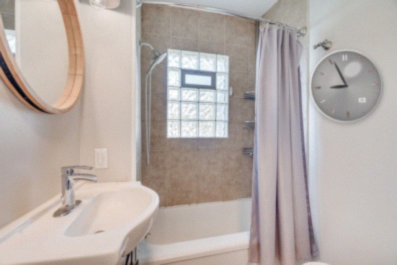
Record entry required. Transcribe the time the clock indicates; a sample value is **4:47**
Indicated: **8:56**
